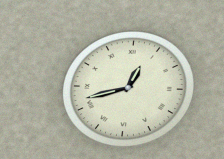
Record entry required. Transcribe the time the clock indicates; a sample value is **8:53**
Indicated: **12:42**
